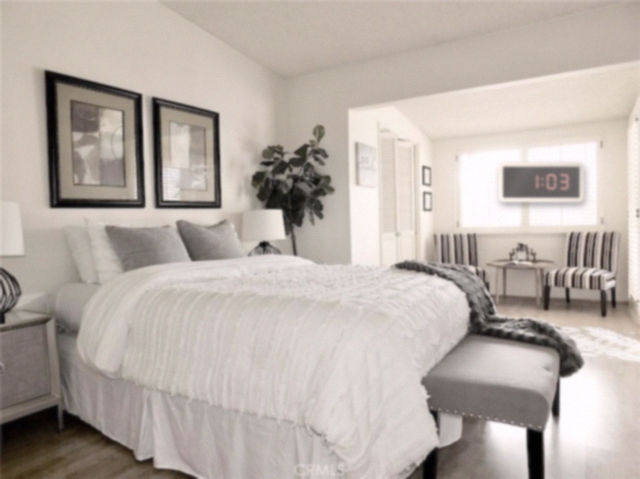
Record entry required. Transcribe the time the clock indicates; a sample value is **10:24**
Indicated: **1:03**
